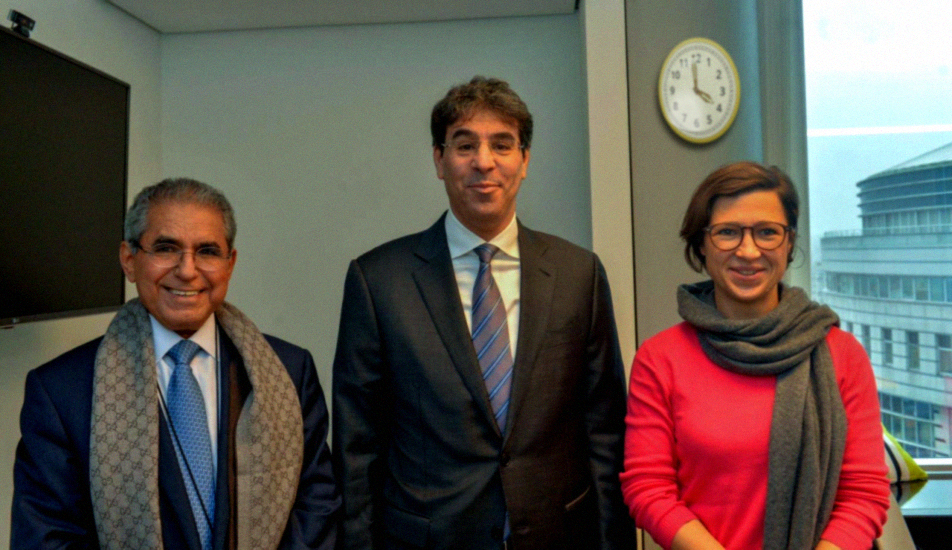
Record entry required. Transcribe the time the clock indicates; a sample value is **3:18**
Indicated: **3:59**
